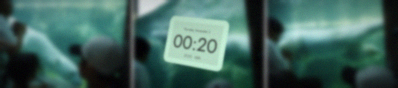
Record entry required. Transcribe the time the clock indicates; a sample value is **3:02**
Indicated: **0:20**
